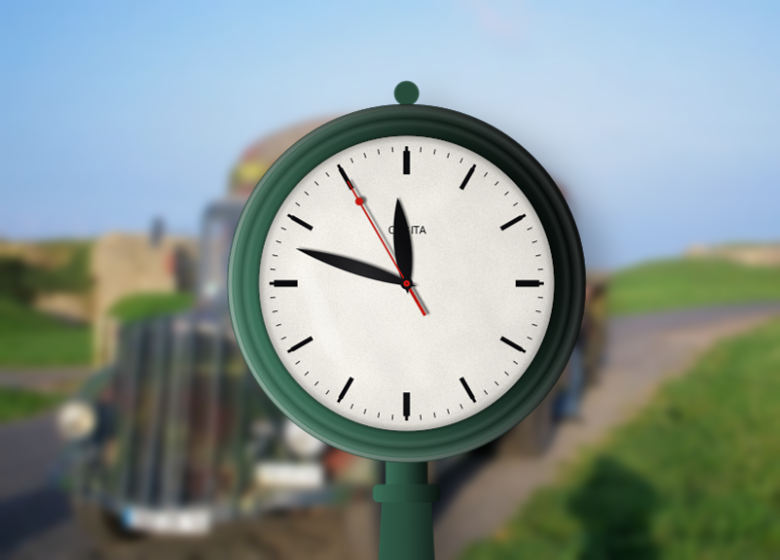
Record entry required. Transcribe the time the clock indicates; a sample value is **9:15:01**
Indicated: **11:47:55**
